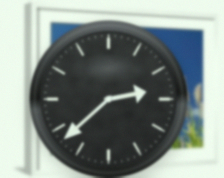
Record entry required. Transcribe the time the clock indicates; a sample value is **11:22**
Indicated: **2:38**
